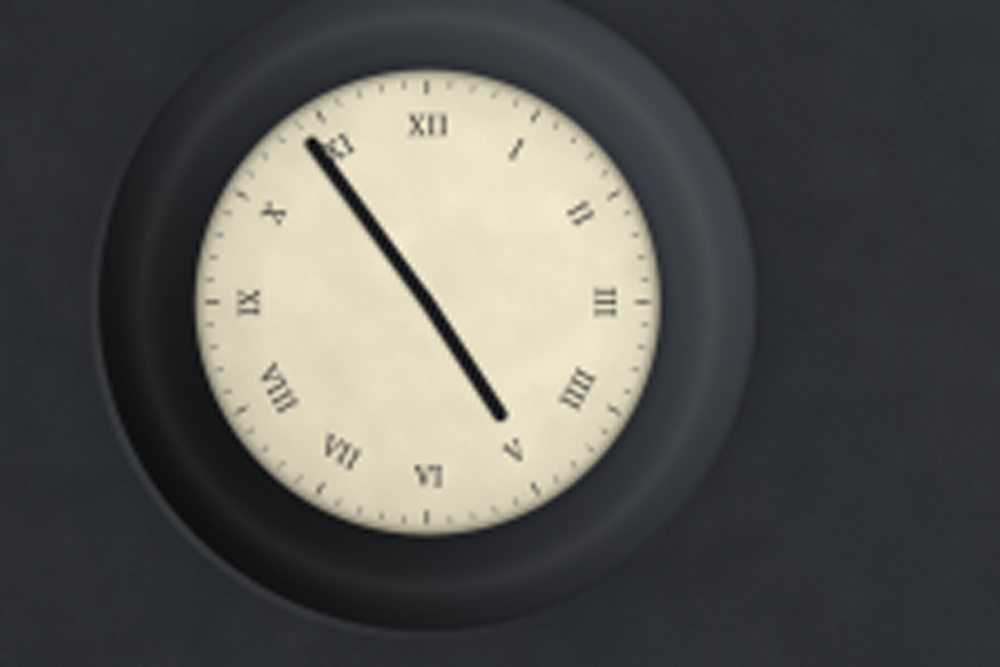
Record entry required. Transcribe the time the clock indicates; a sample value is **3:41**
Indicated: **4:54**
